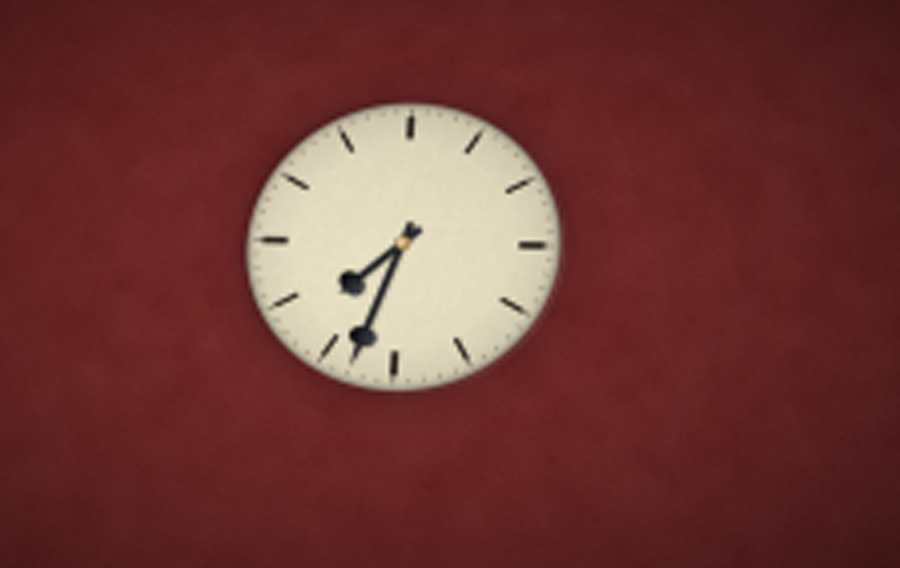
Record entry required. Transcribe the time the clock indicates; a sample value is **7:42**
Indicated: **7:33**
